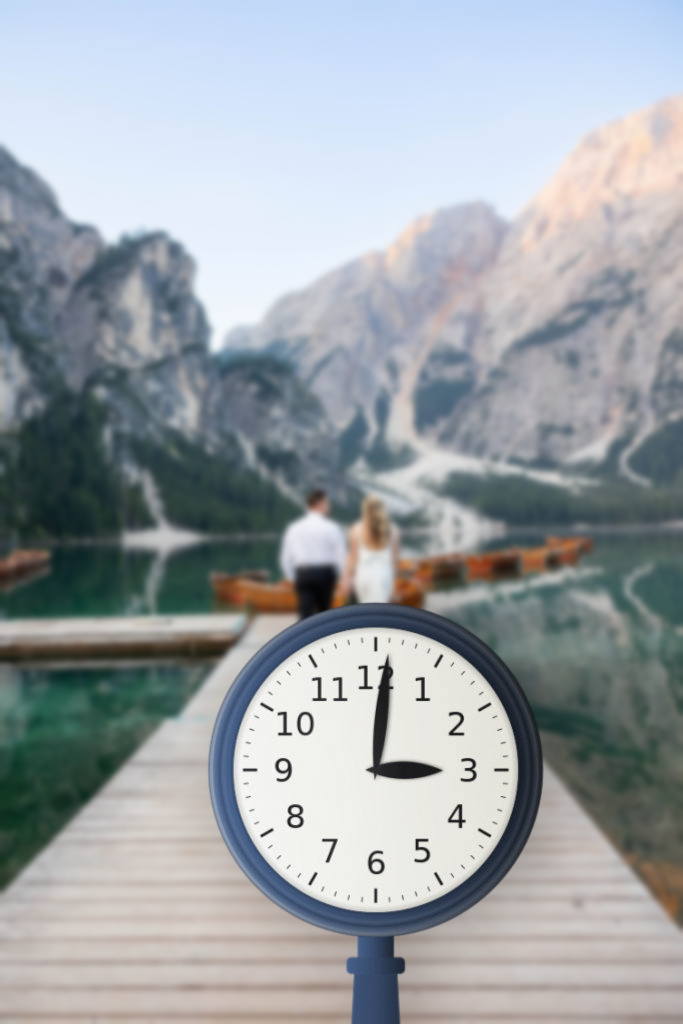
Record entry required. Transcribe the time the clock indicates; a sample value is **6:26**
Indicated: **3:01**
